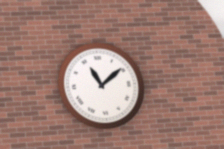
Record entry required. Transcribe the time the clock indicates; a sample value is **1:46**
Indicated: **11:09**
